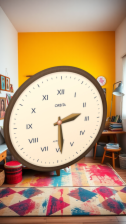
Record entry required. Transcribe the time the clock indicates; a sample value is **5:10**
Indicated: **2:29**
